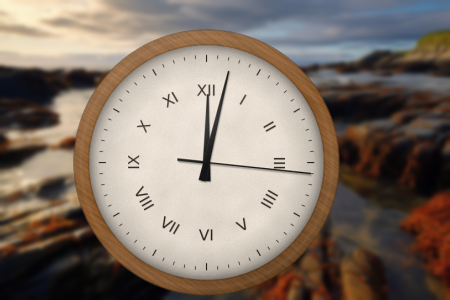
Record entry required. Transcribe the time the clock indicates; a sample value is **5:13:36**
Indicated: **12:02:16**
